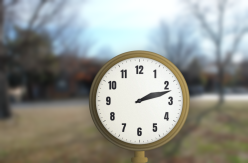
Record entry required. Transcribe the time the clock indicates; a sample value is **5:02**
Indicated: **2:12**
